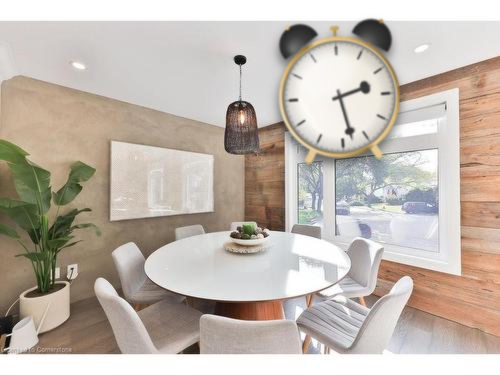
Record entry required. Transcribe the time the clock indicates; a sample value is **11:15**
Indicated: **2:28**
